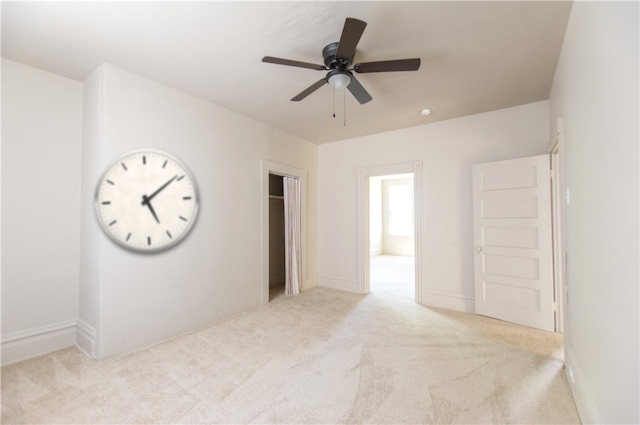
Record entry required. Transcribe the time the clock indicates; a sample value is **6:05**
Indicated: **5:09**
